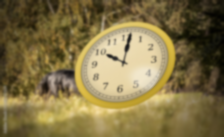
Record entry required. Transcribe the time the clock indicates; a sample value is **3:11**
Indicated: **10:01**
